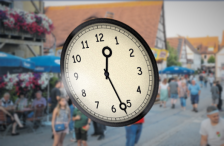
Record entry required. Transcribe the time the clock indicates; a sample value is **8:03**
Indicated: **12:27**
